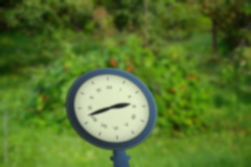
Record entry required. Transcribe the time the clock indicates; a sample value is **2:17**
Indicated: **2:42**
